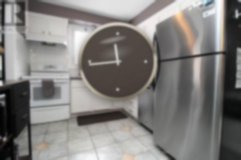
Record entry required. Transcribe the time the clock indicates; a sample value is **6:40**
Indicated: **11:44**
